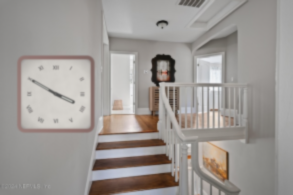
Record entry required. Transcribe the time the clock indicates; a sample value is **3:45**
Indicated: **3:50**
